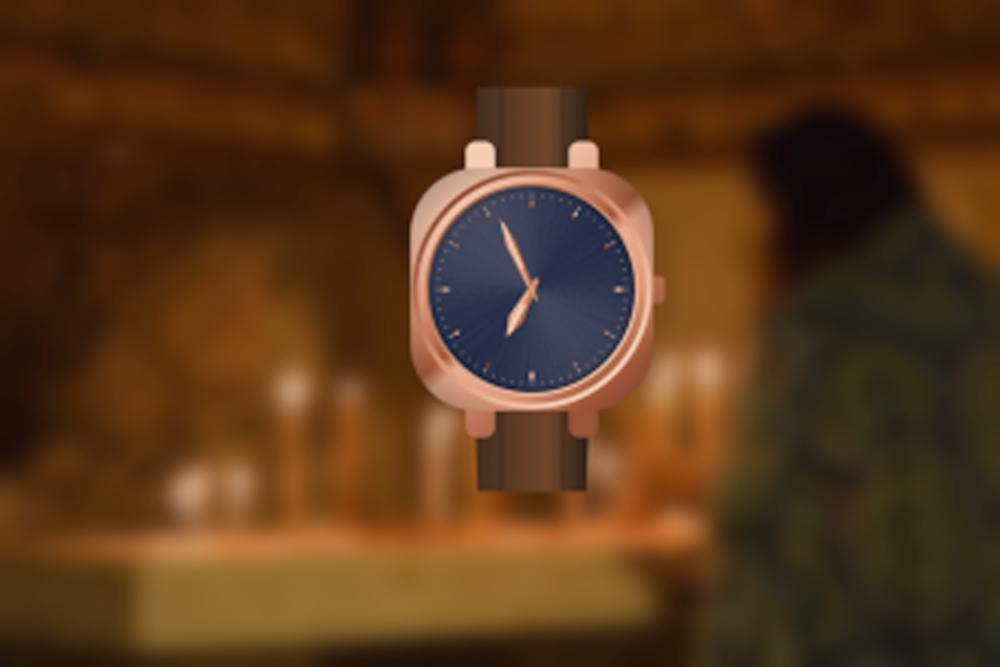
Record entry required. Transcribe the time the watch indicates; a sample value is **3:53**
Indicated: **6:56**
